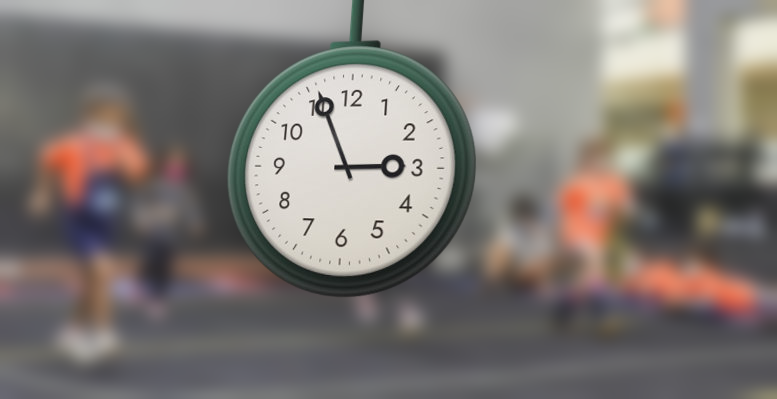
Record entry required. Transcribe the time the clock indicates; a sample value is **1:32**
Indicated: **2:56**
